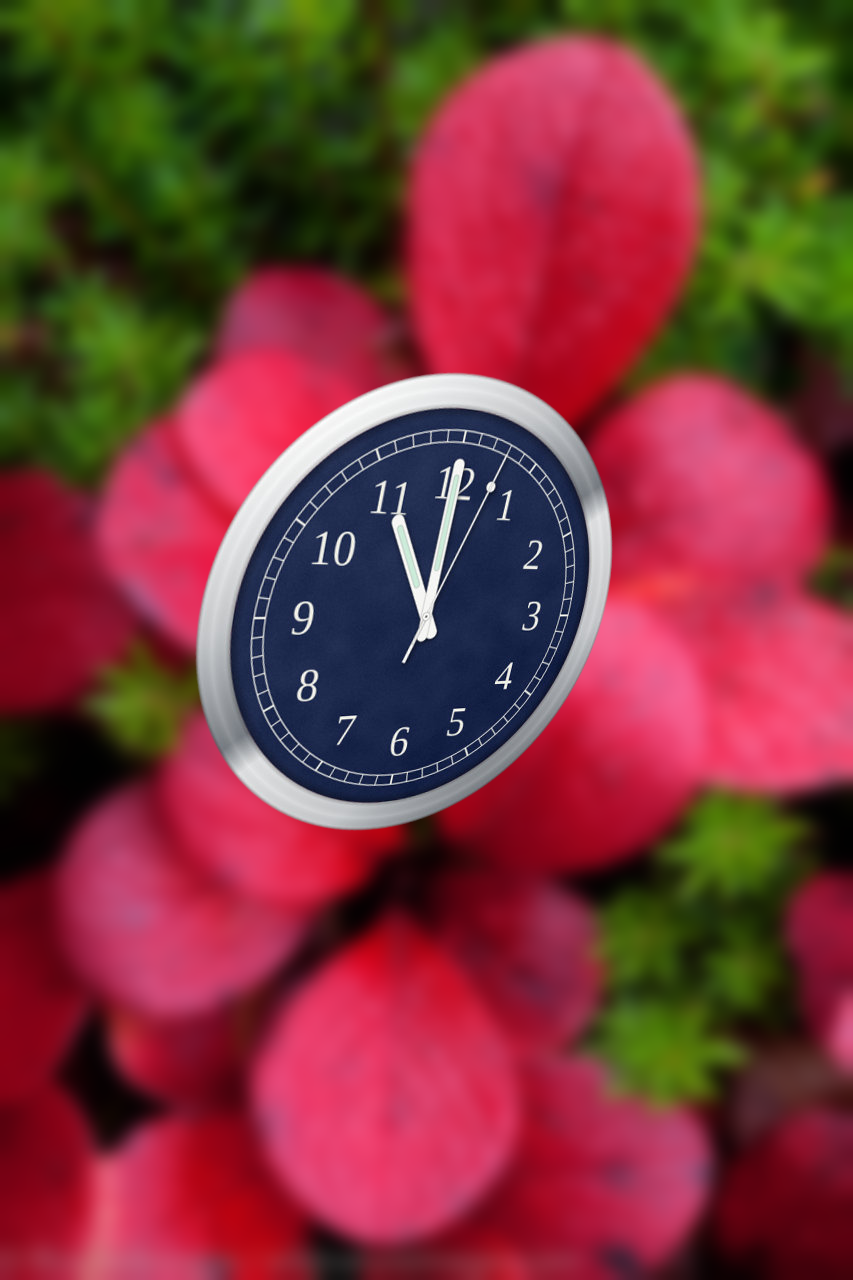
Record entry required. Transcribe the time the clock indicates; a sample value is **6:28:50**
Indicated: **11:00:03**
